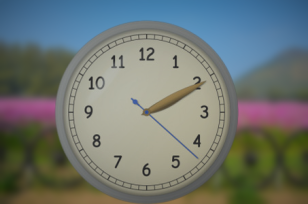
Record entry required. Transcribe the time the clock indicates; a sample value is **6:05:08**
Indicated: **2:10:22**
